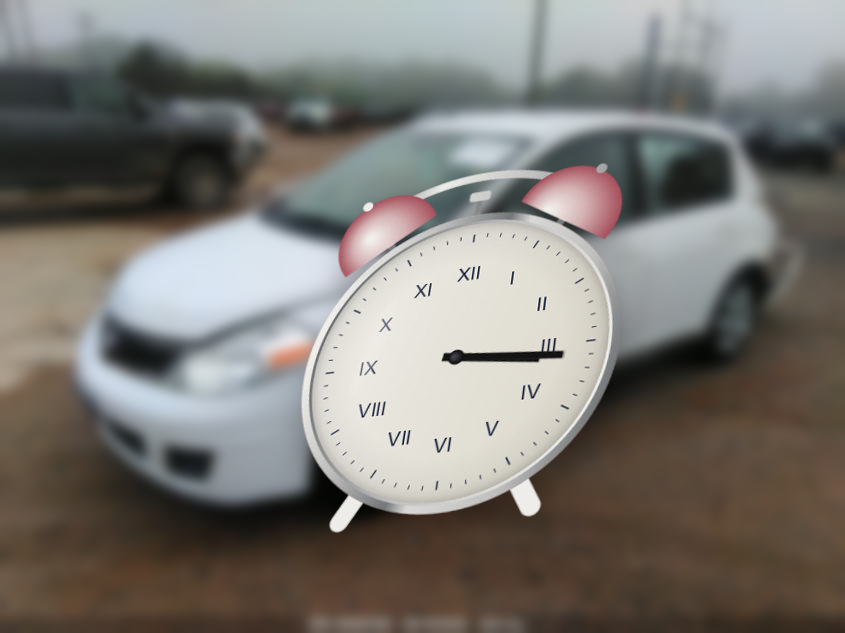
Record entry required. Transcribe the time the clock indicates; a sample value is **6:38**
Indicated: **3:16**
